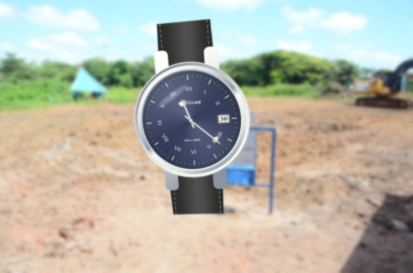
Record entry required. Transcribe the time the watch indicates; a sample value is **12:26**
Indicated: **11:22**
